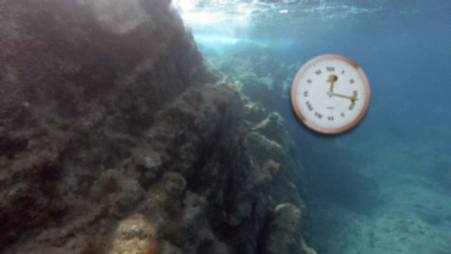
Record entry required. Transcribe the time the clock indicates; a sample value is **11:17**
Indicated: **12:17**
